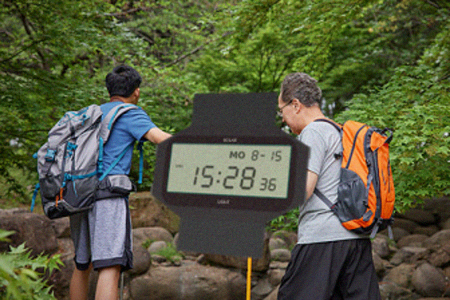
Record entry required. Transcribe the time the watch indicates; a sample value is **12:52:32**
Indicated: **15:28:36**
